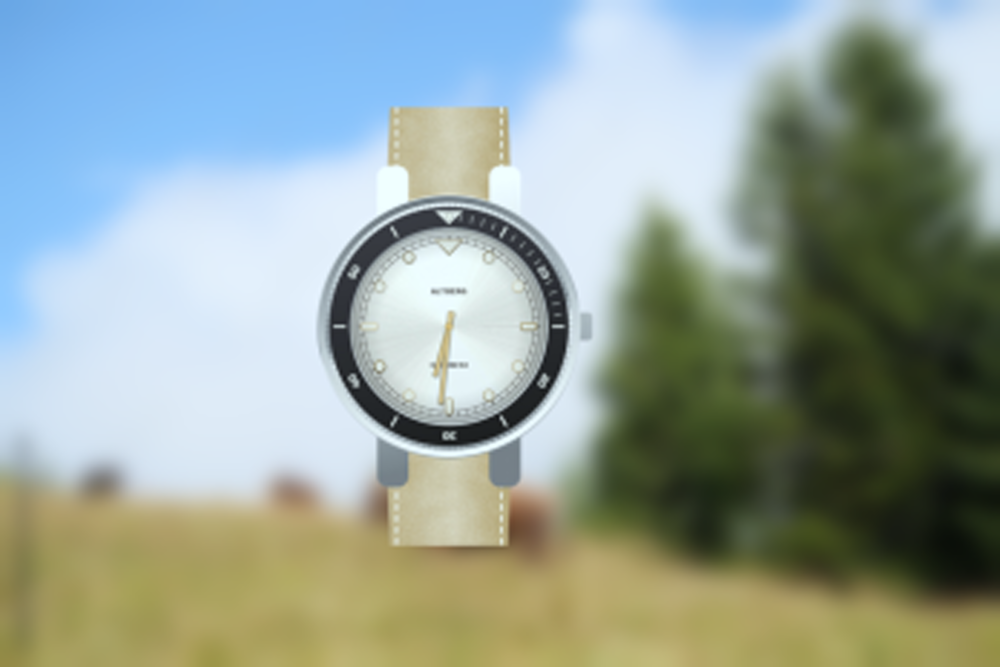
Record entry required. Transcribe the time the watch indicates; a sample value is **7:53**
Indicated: **6:31**
